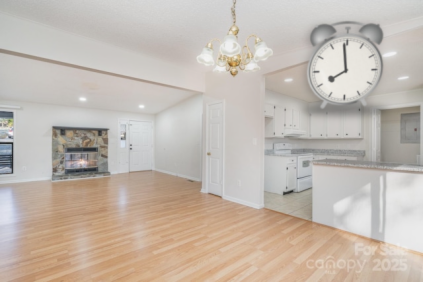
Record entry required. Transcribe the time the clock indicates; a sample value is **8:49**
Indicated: **7:59**
